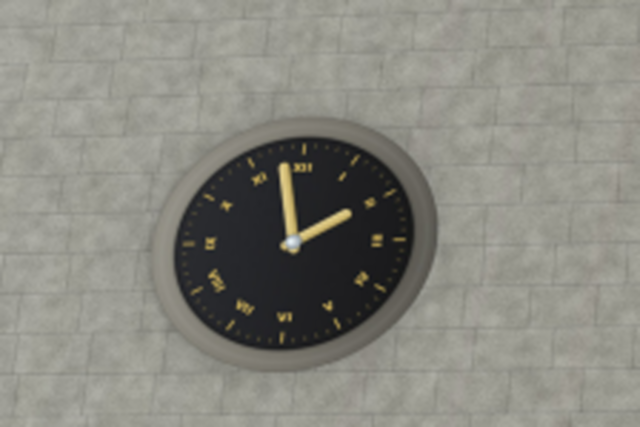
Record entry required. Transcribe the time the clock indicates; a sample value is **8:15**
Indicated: **1:58**
